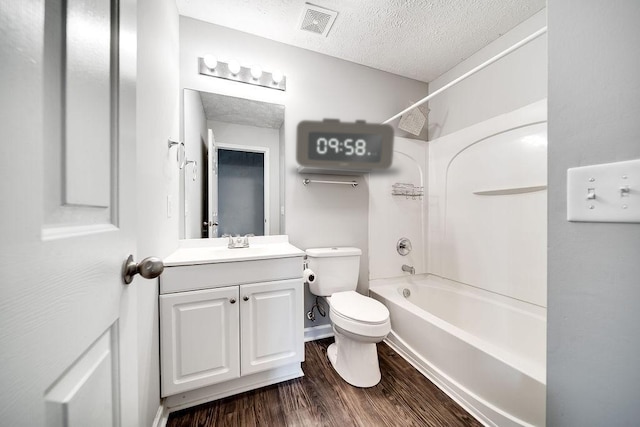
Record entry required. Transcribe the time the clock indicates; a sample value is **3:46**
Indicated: **9:58**
